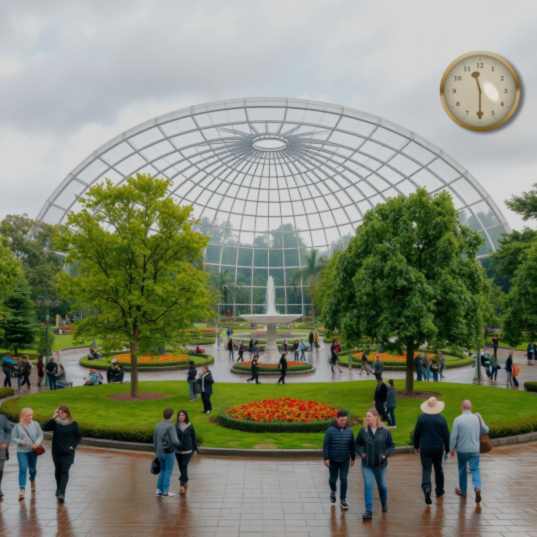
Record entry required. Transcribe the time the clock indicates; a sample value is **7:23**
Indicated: **11:30**
